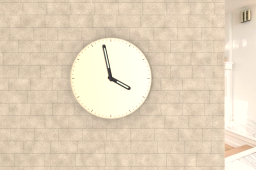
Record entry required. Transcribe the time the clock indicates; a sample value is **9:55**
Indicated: **3:58**
